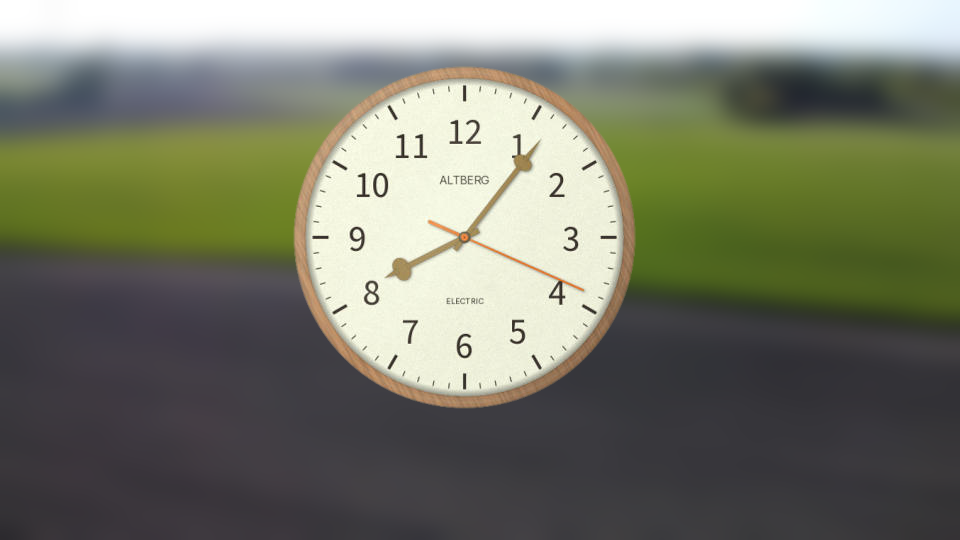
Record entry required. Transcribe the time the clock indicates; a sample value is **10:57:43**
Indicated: **8:06:19**
